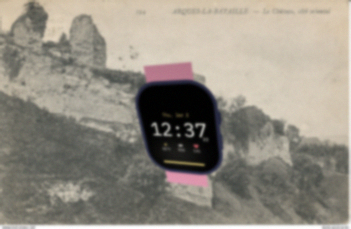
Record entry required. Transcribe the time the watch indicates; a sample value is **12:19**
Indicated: **12:37**
